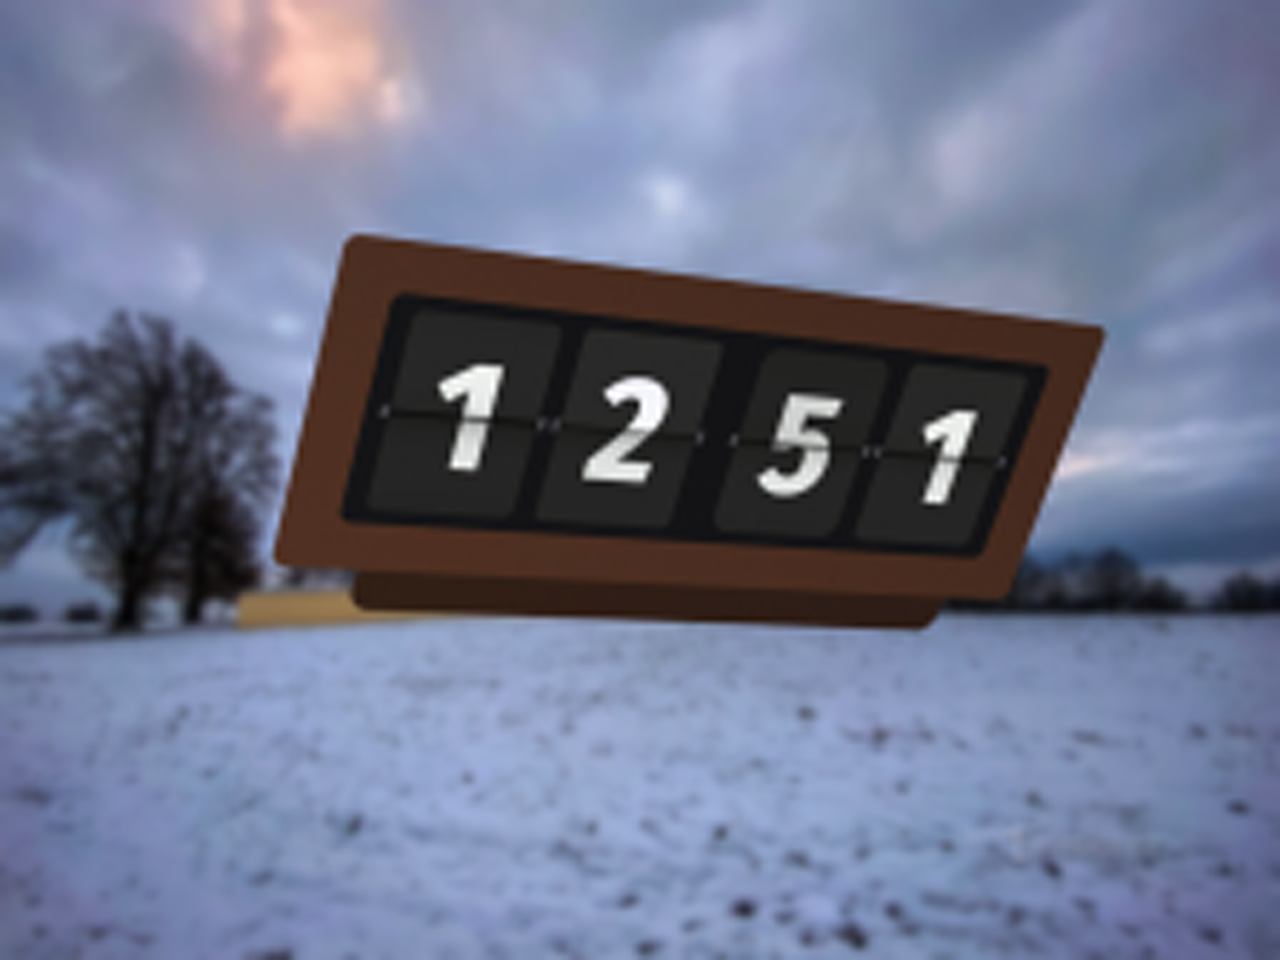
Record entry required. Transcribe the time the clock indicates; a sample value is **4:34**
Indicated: **12:51**
